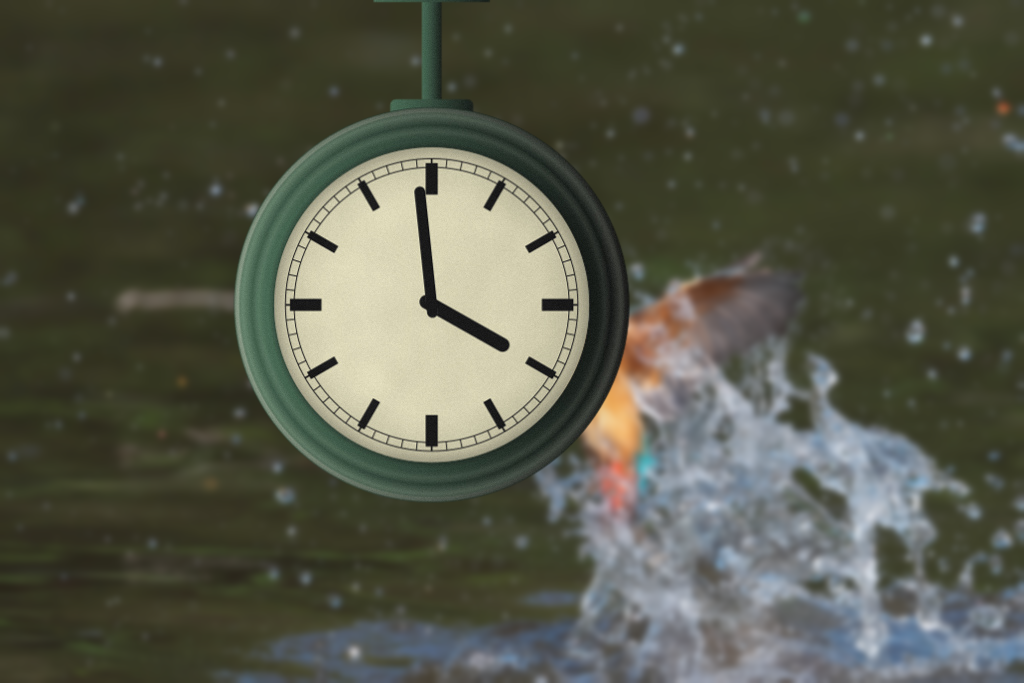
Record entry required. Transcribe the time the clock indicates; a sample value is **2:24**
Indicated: **3:59**
